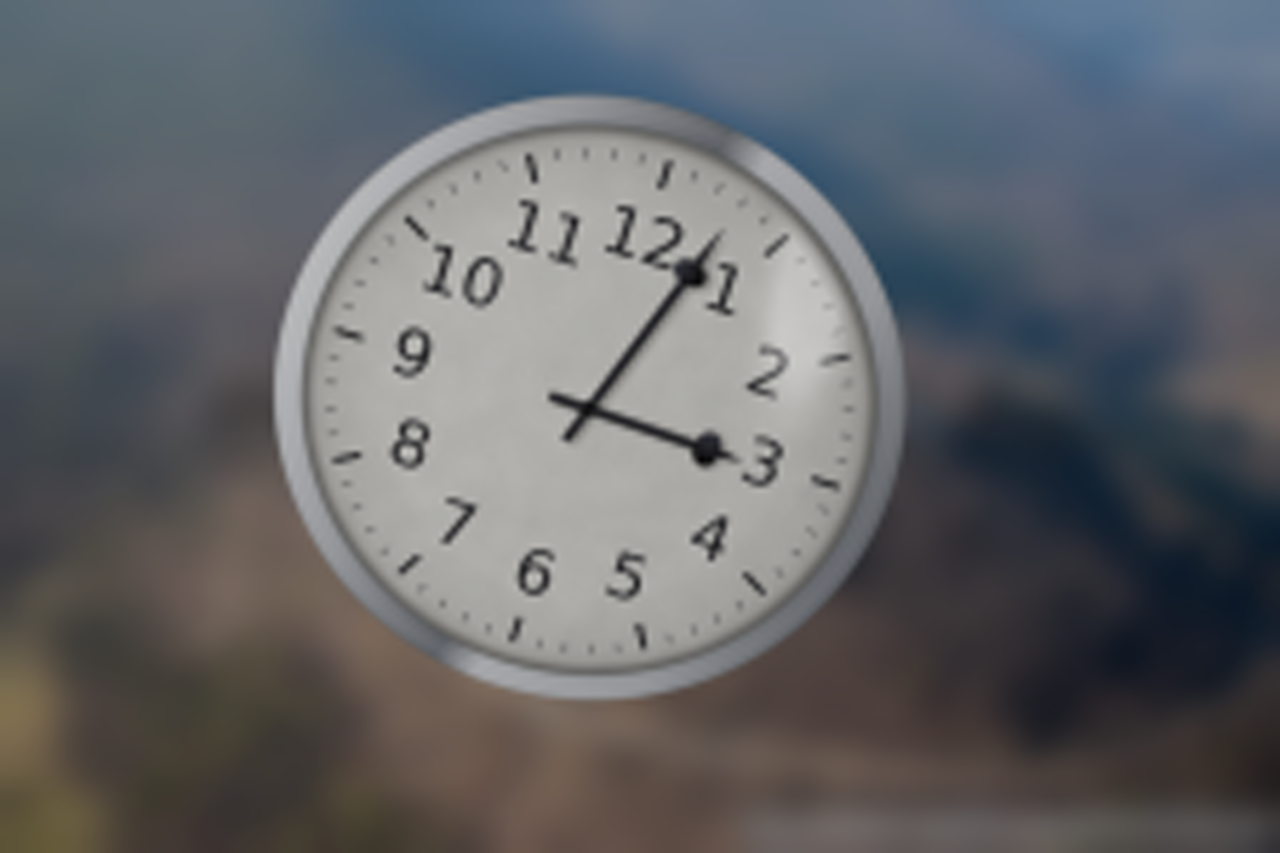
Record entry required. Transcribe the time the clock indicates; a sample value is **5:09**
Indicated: **3:03**
